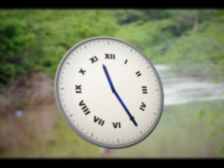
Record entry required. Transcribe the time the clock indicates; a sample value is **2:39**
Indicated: **11:25**
